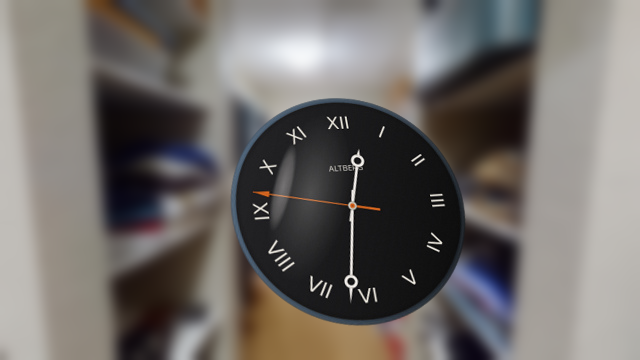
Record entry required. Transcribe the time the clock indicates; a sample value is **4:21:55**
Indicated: **12:31:47**
